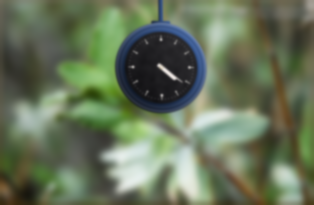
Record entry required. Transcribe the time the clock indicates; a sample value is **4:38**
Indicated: **4:21**
